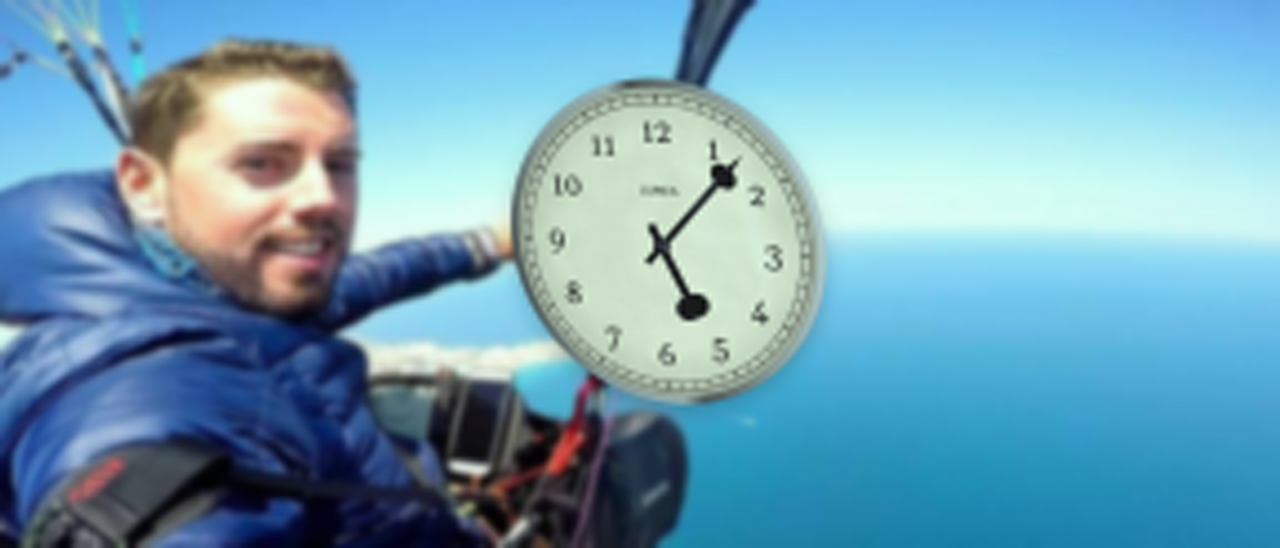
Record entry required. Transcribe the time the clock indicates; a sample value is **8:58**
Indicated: **5:07**
